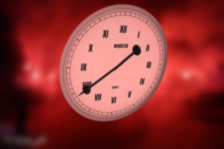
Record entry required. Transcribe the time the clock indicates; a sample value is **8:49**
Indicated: **1:39**
